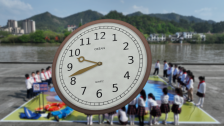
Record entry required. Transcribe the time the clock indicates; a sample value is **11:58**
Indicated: **9:42**
